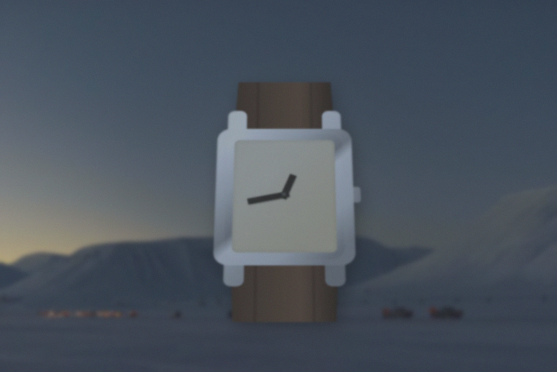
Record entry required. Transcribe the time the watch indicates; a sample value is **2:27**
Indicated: **12:43**
